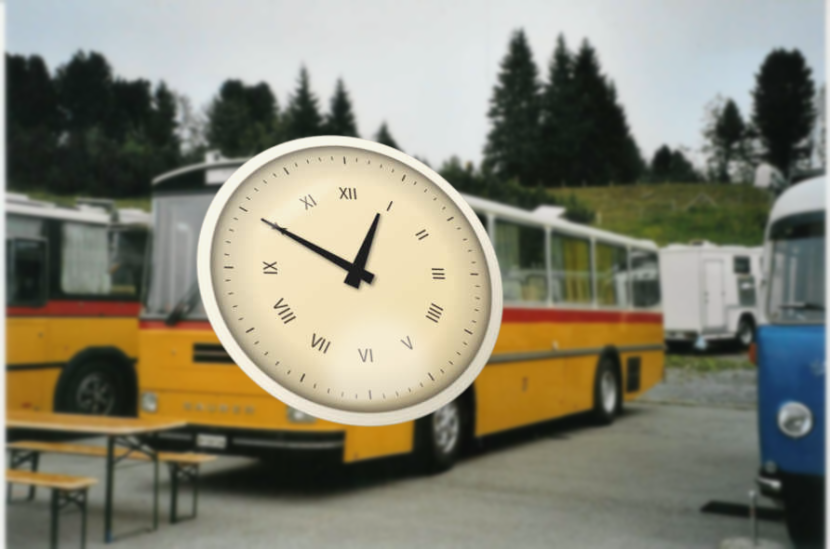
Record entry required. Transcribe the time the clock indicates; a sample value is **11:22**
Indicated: **12:50**
